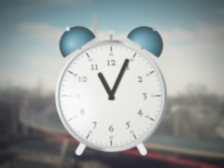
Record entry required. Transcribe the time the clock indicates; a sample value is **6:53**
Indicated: **11:04**
